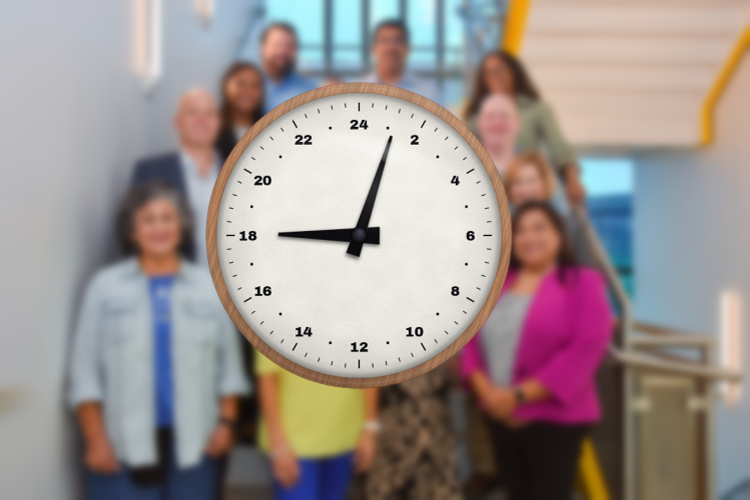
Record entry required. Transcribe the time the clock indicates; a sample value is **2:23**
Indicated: **18:03**
